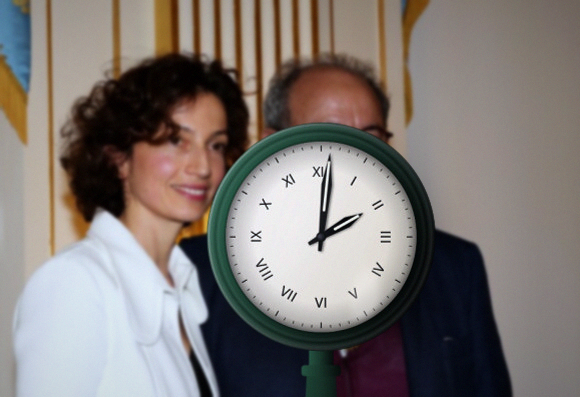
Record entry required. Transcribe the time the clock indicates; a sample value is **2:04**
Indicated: **2:01**
